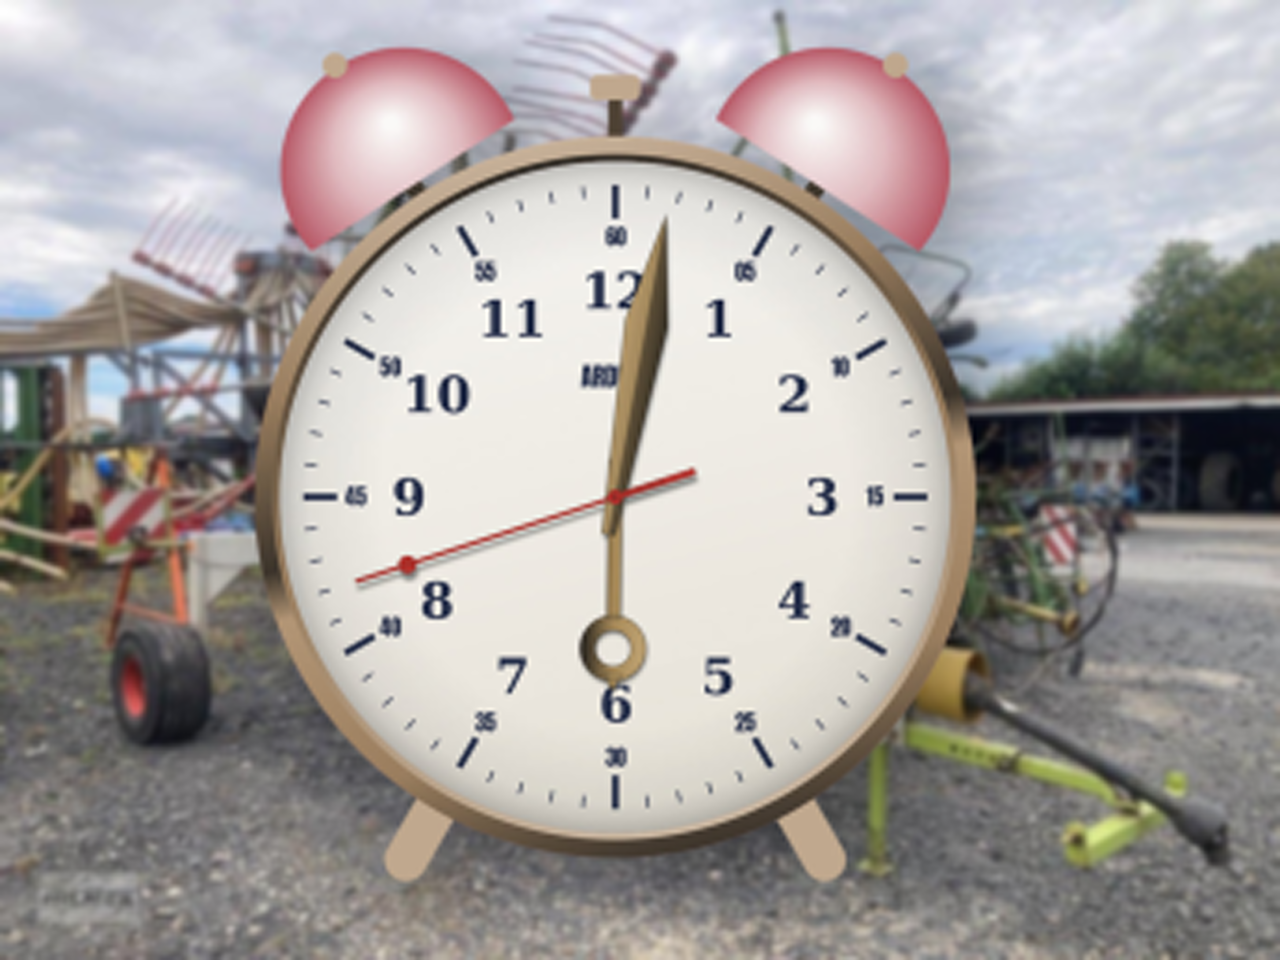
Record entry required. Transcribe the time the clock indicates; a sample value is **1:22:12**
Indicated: **6:01:42**
